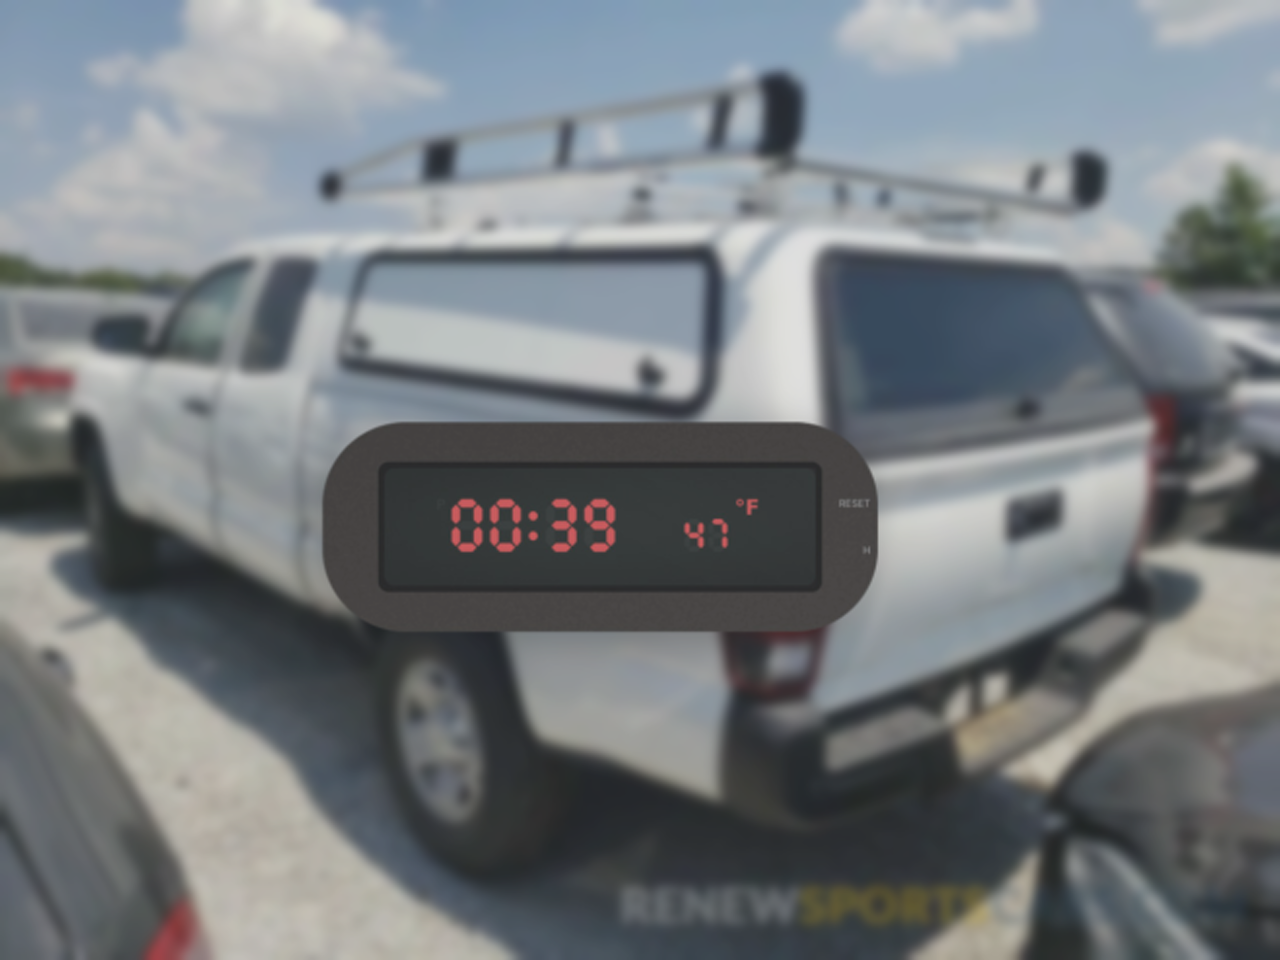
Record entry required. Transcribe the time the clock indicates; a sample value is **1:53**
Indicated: **0:39**
